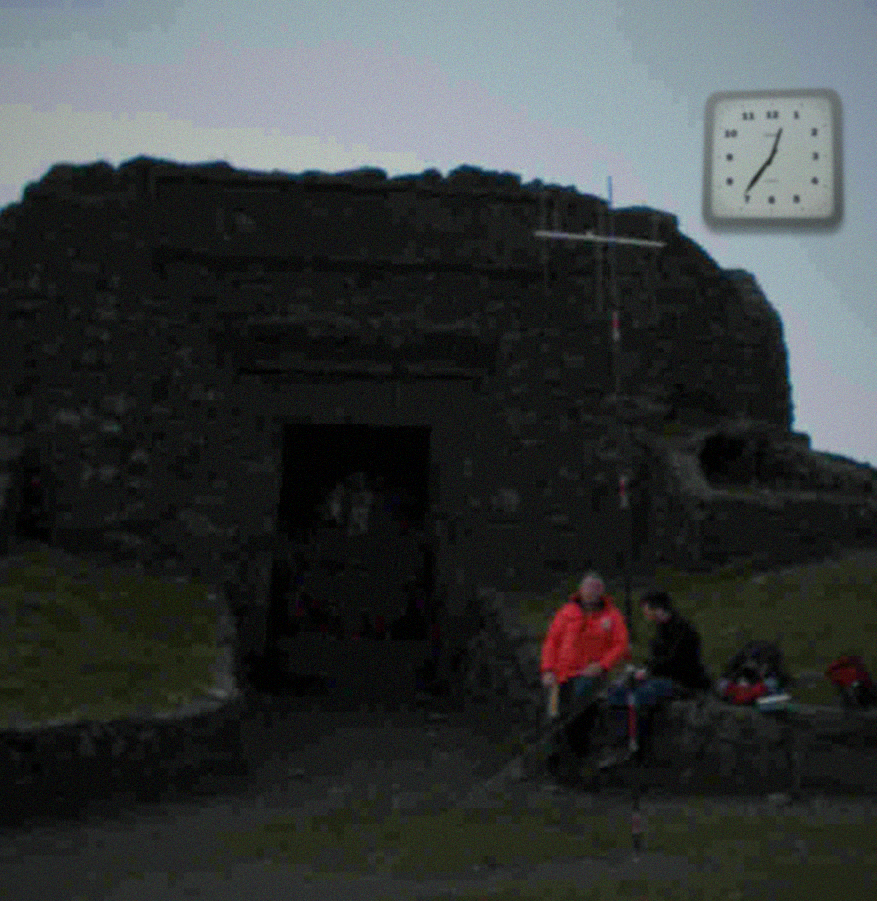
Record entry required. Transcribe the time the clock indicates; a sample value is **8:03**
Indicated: **12:36**
